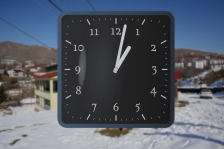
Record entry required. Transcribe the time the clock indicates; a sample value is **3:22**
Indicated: **1:02**
